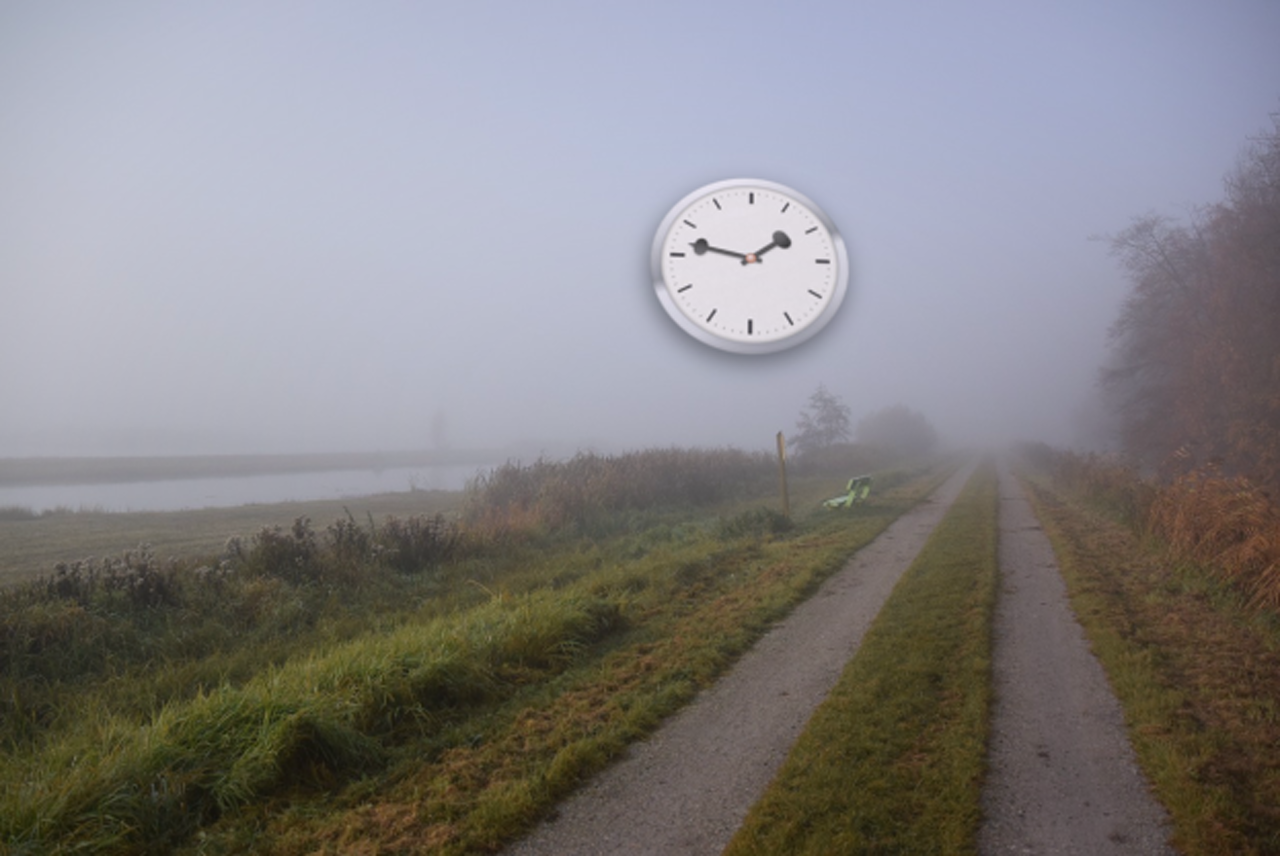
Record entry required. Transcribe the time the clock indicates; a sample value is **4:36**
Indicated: **1:47**
